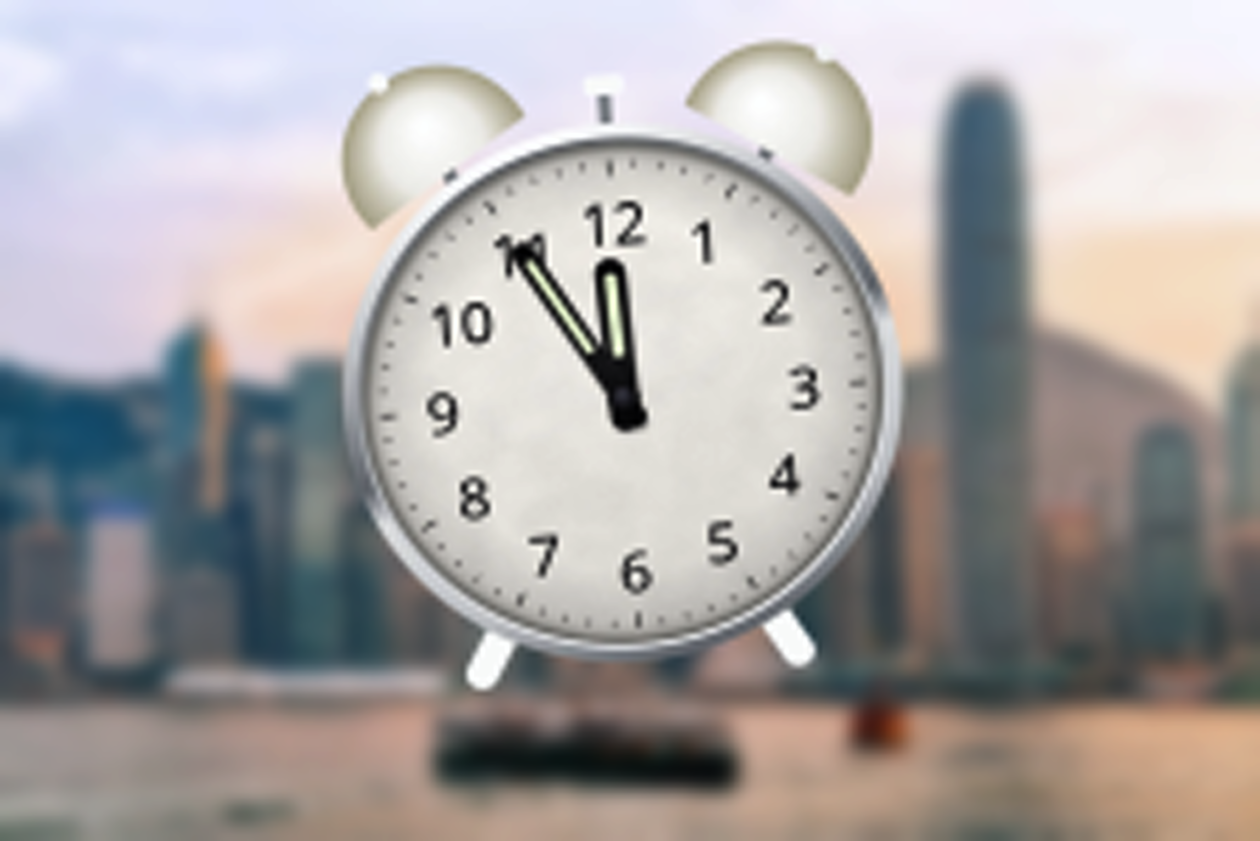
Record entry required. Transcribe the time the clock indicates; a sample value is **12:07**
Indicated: **11:55**
